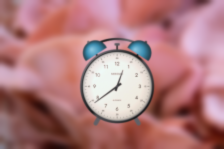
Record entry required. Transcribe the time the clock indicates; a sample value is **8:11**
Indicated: **12:39**
